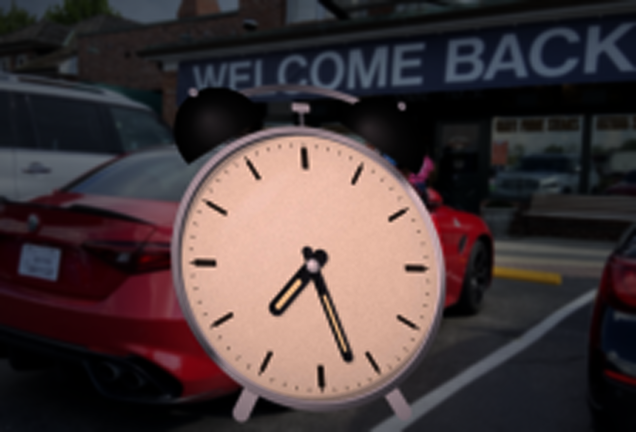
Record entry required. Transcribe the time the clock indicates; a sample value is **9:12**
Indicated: **7:27**
